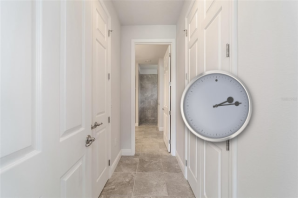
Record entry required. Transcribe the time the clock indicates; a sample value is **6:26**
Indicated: **2:14**
